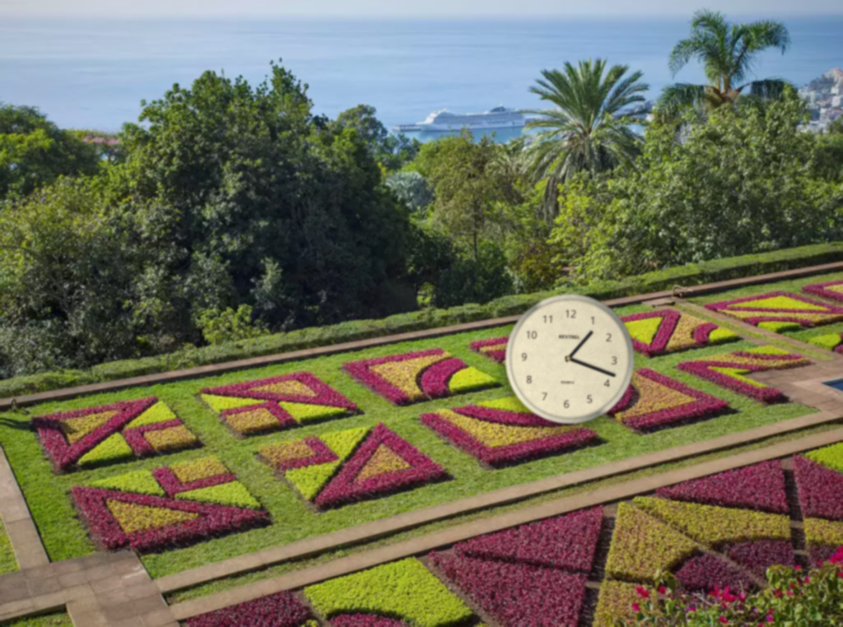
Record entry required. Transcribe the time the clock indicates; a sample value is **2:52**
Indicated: **1:18**
